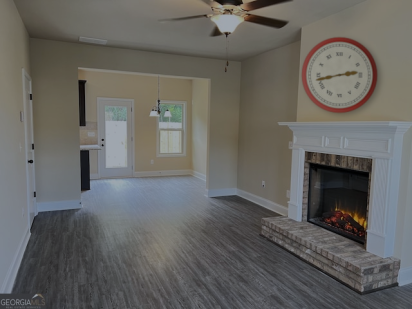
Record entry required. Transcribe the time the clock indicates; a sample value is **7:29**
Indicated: **2:43**
